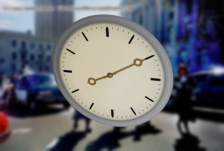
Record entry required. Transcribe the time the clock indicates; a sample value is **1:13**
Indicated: **8:10**
